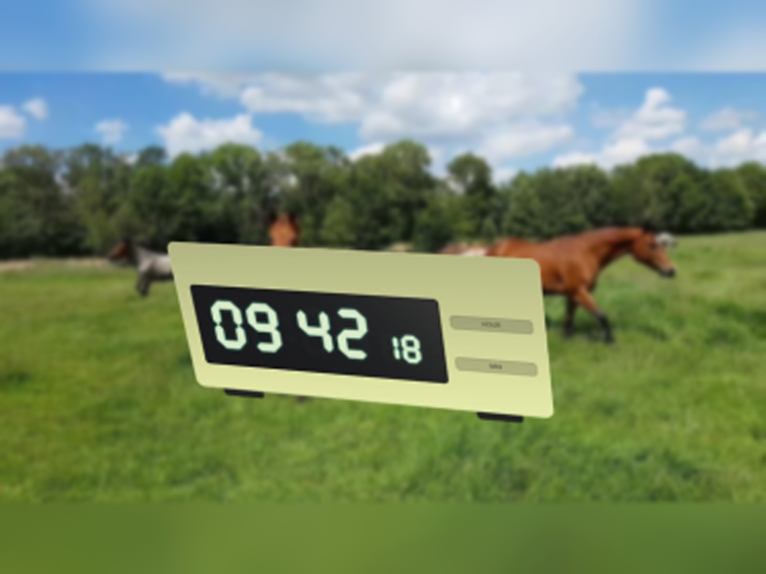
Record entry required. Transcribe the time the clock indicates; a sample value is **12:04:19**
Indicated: **9:42:18**
